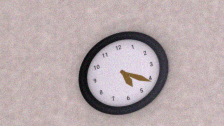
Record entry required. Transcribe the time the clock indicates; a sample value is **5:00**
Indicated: **5:21**
